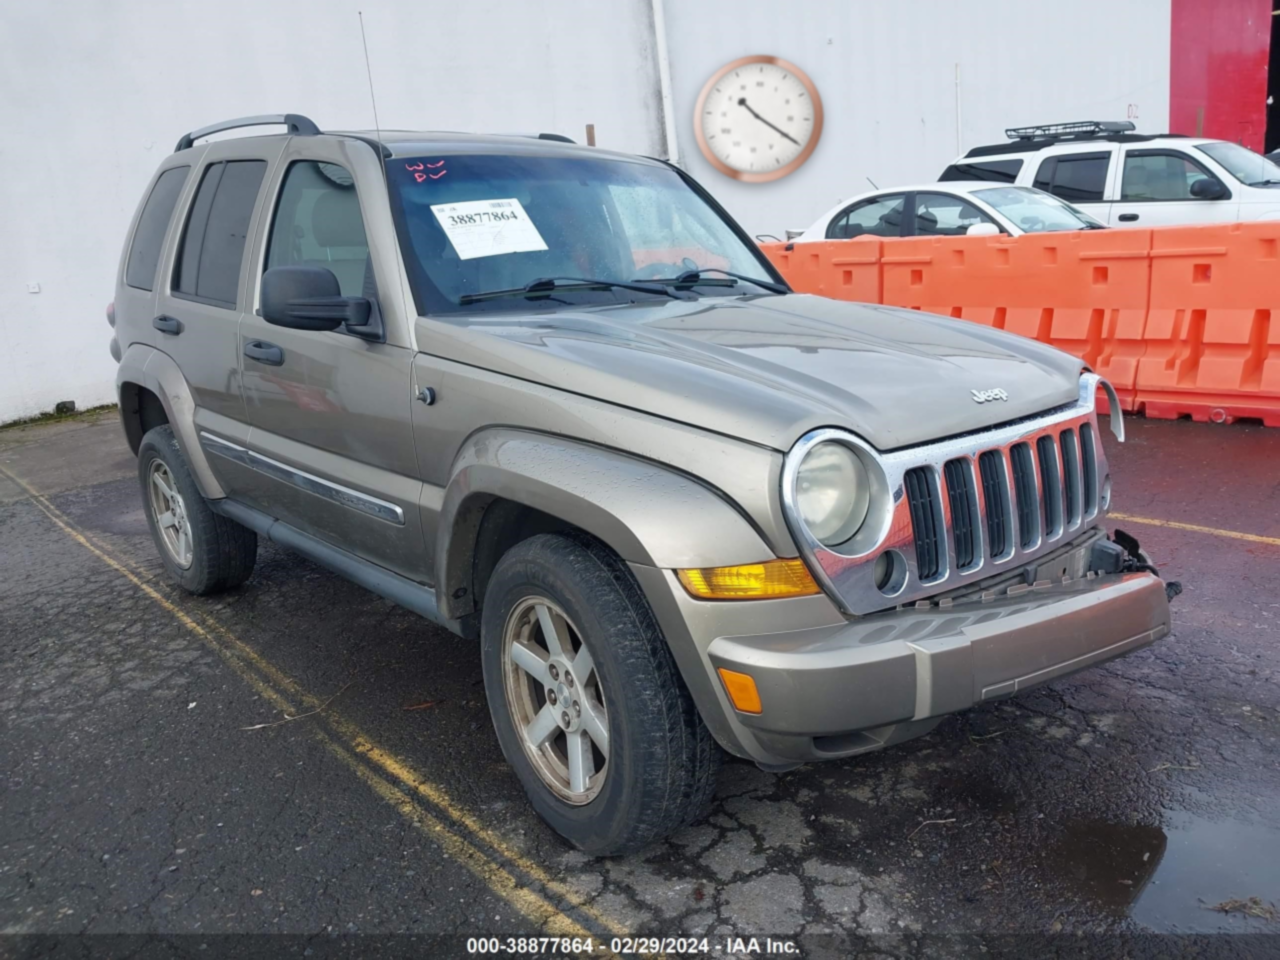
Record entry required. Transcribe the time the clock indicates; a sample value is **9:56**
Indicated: **10:20**
